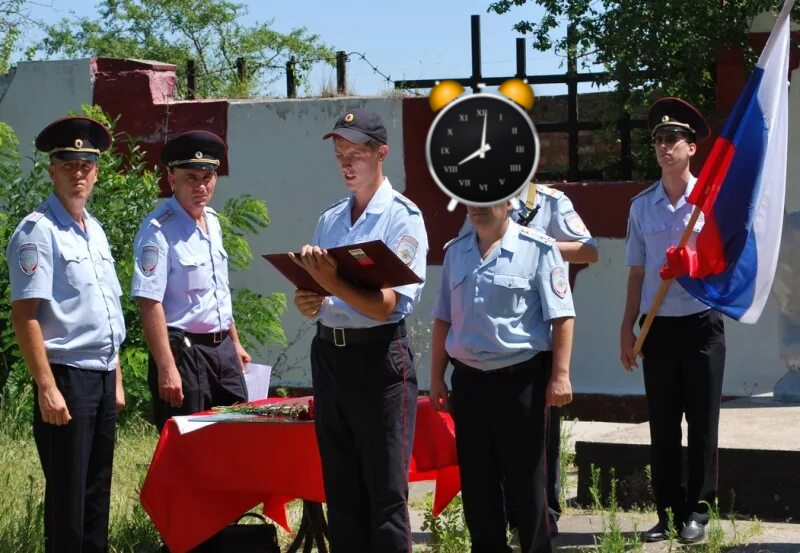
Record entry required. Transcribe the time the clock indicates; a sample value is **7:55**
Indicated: **8:01**
